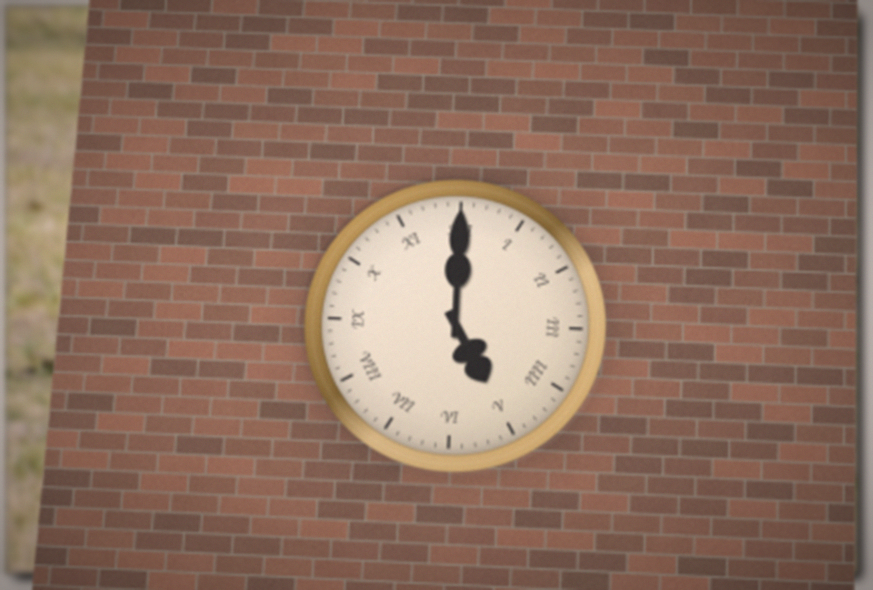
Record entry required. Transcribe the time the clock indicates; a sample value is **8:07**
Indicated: **5:00**
